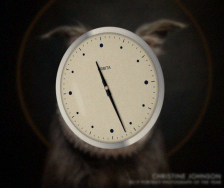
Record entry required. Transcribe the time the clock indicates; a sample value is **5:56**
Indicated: **11:27**
